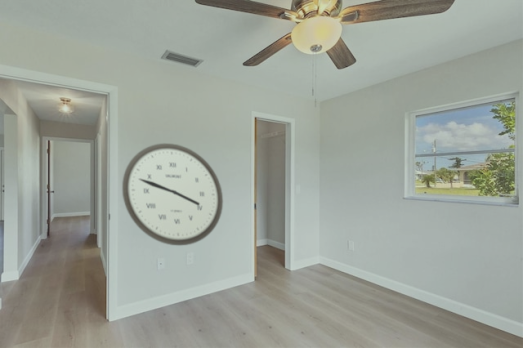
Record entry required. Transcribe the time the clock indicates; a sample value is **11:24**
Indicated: **3:48**
